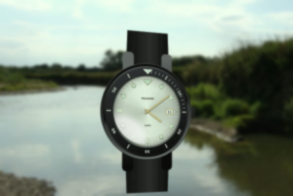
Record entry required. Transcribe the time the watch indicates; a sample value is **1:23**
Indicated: **4:09**
